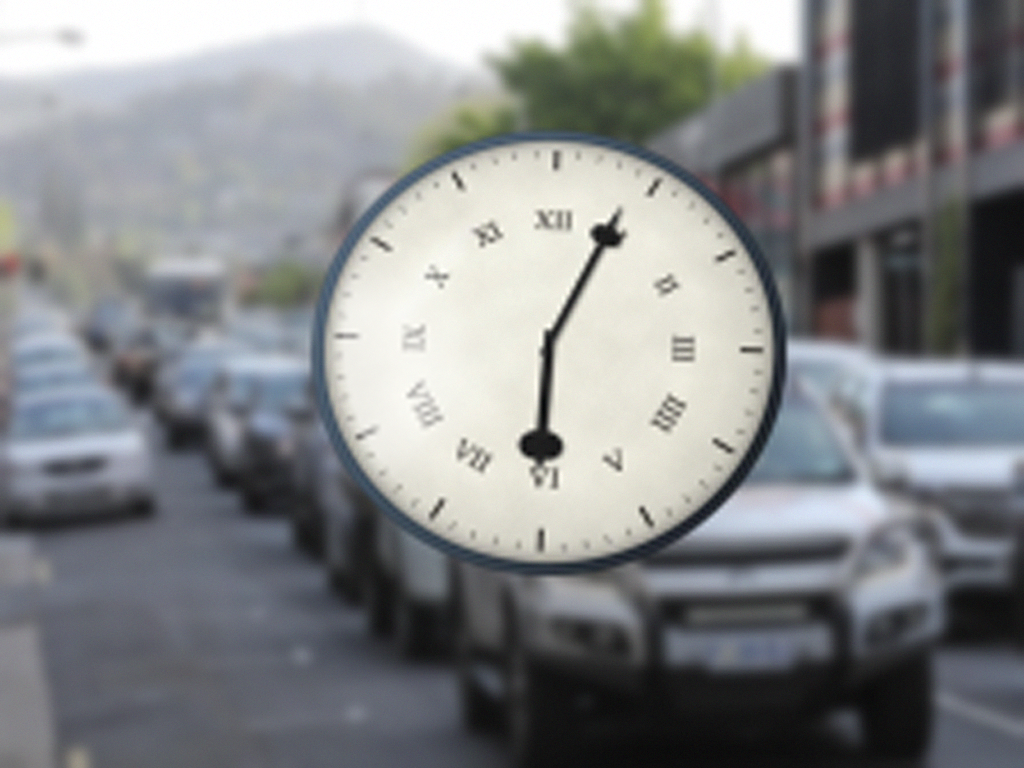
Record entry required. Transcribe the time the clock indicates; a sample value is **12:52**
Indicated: **6:04**
